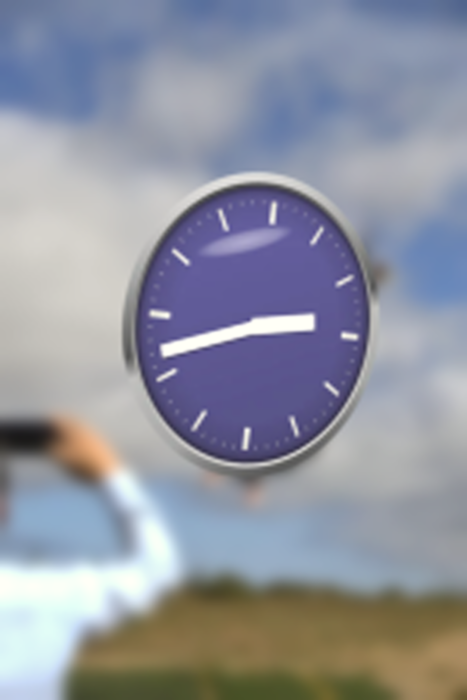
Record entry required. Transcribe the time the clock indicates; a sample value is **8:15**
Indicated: **2:42**
